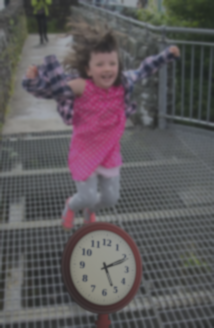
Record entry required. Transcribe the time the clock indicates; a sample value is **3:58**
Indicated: **5:11**
